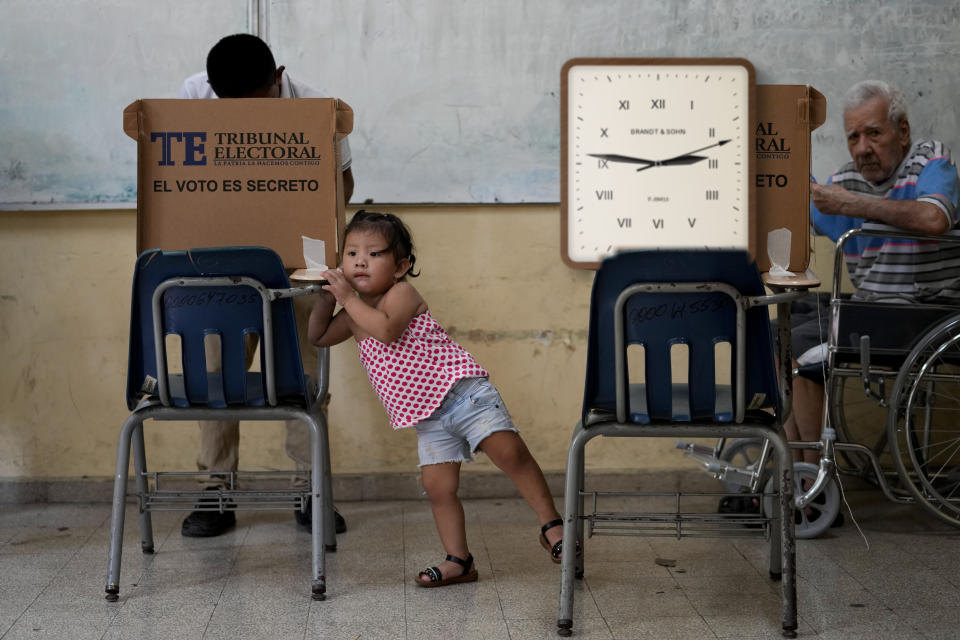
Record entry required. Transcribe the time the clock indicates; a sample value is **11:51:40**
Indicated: **2:46:12**
